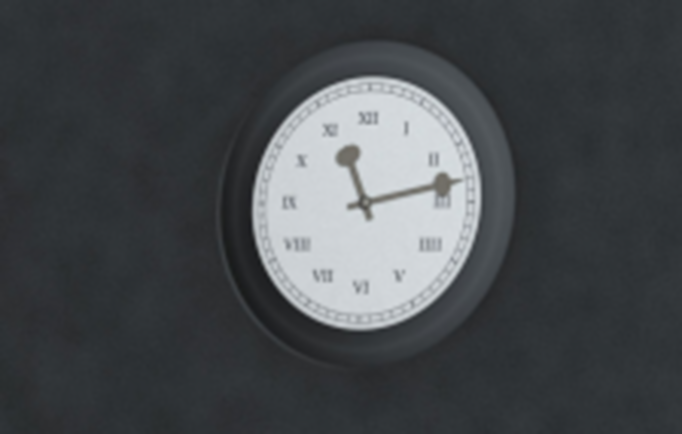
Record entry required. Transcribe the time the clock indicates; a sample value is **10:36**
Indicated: **11:13**
